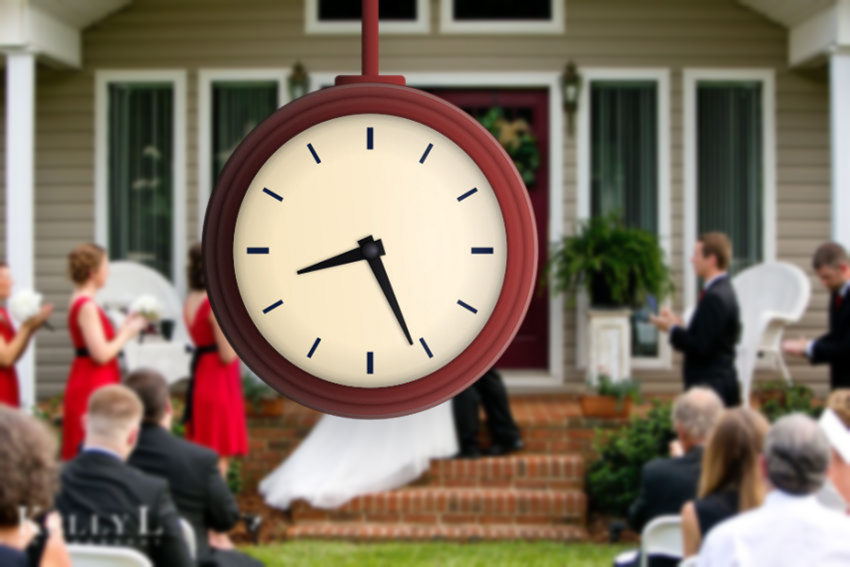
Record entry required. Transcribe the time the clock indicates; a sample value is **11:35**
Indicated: **8:26**
